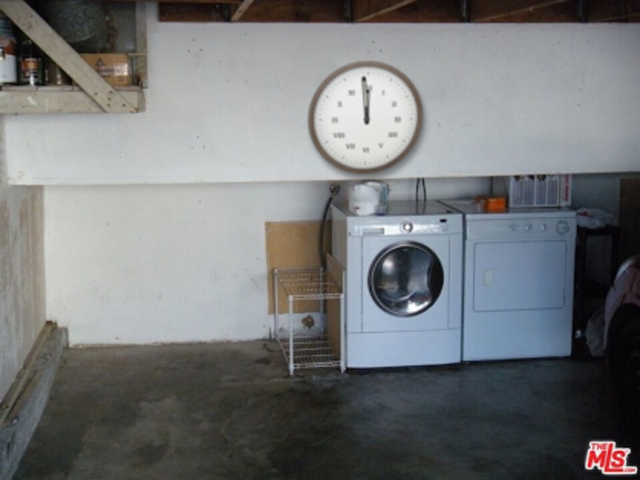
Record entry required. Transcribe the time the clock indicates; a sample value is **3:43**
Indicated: **11:59**
